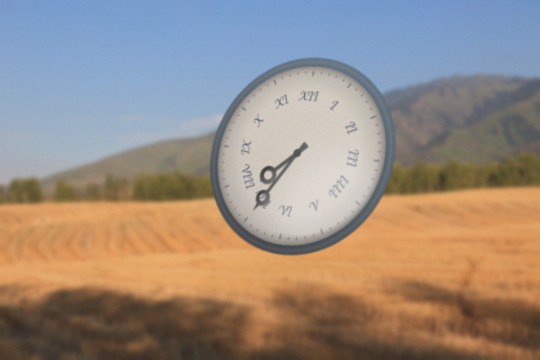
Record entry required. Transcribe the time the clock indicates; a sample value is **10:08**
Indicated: **7:35**
